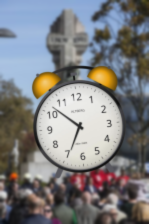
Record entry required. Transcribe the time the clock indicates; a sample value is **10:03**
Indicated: **6:52**
